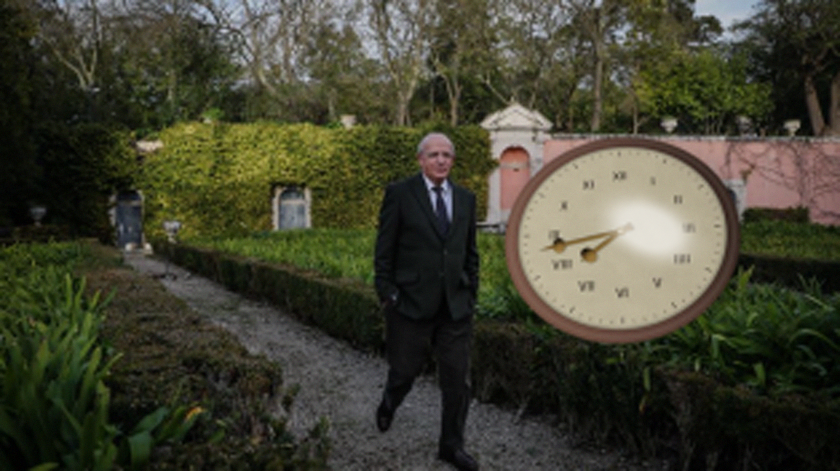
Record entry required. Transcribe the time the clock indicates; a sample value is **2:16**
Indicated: **7:43**
